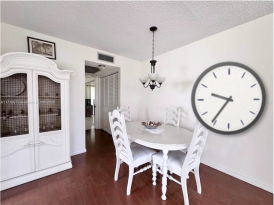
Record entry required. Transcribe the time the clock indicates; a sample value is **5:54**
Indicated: **9:36**
